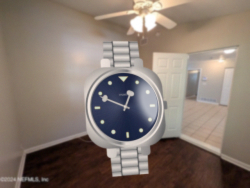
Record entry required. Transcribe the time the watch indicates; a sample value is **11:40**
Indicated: **12:49**
